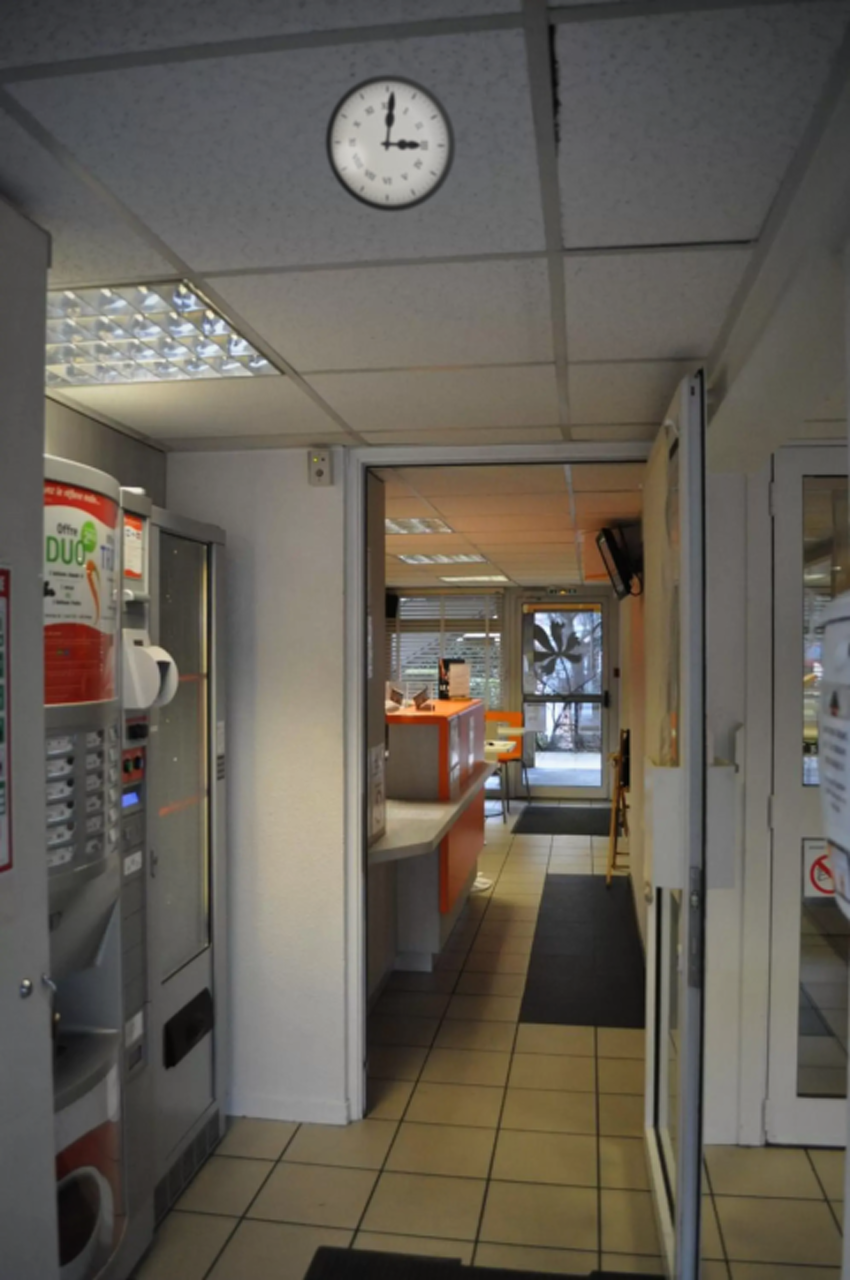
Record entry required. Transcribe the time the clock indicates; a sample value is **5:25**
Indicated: **3:01**
